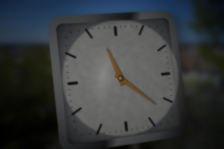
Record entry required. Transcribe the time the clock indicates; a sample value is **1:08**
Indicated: **11:22**
